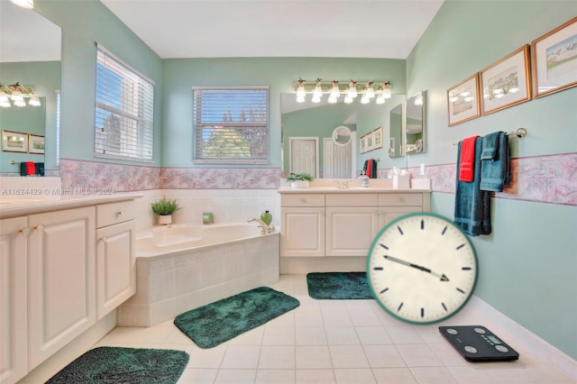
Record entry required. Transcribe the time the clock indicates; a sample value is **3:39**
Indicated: **3:48**
